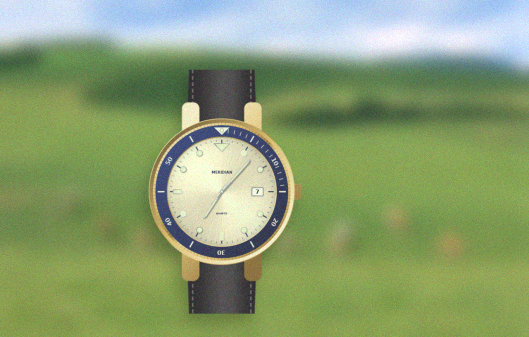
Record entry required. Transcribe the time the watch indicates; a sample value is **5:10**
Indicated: **7:07**
